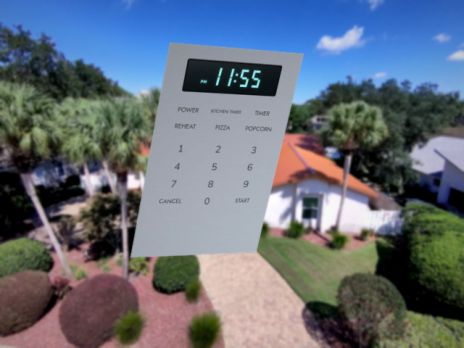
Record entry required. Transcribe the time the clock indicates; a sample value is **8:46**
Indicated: **11:55**
